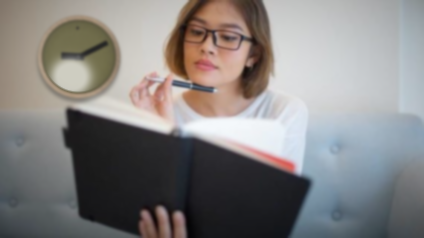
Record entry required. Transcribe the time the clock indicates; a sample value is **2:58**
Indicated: **9:11**
